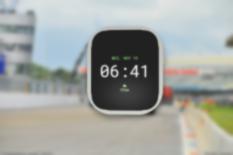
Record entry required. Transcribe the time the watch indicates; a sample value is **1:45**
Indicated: **6:41**
